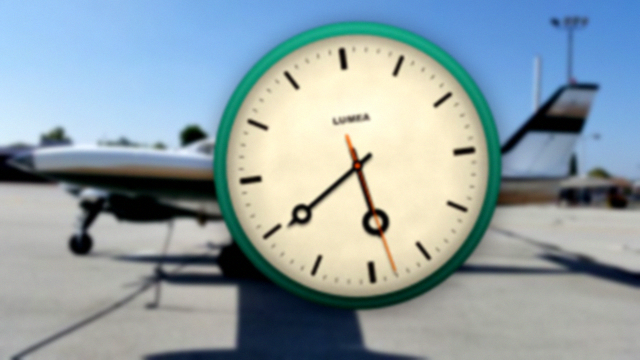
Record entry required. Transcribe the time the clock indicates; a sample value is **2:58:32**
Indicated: **5:39:28**
